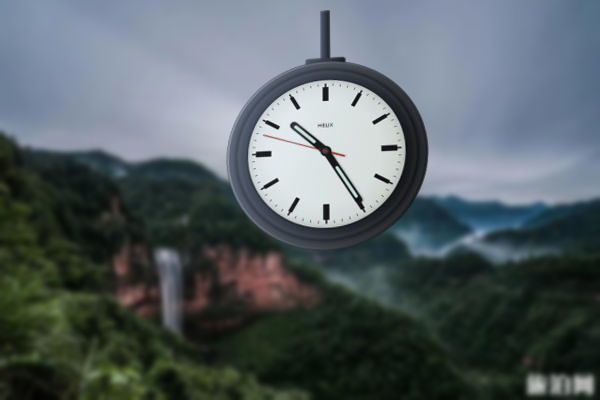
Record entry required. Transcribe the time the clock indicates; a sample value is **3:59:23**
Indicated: **10:24:48**
